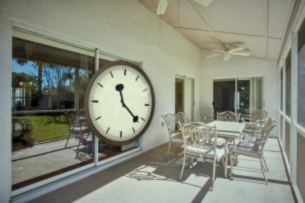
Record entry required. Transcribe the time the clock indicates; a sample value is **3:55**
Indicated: **11:22**
